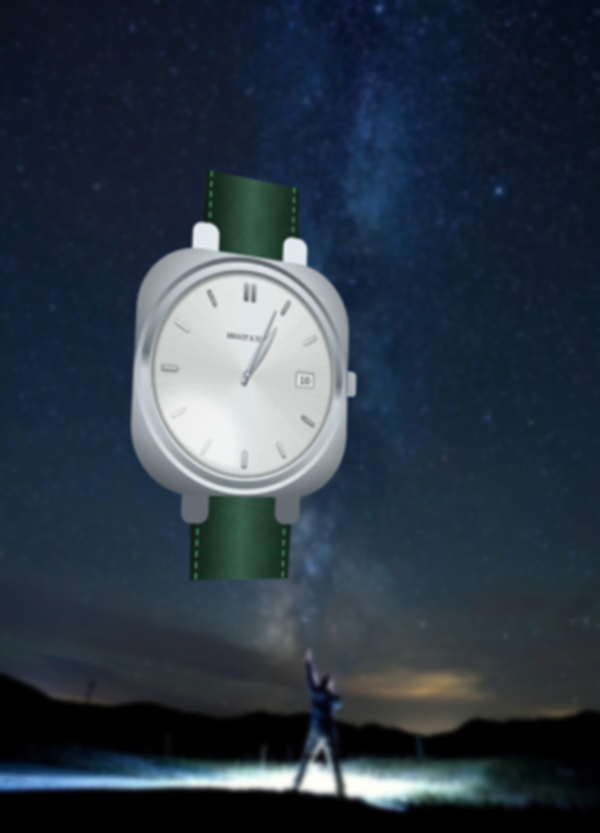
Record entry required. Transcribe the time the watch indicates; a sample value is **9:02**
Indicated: **1:04**
